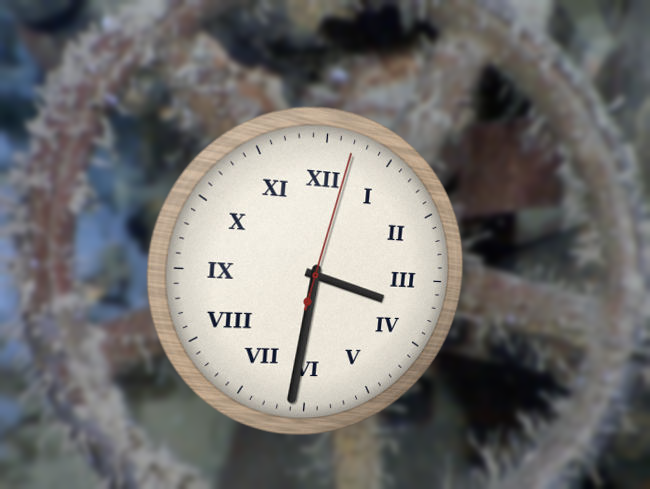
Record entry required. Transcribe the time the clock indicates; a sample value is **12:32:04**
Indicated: **3:31:02**
